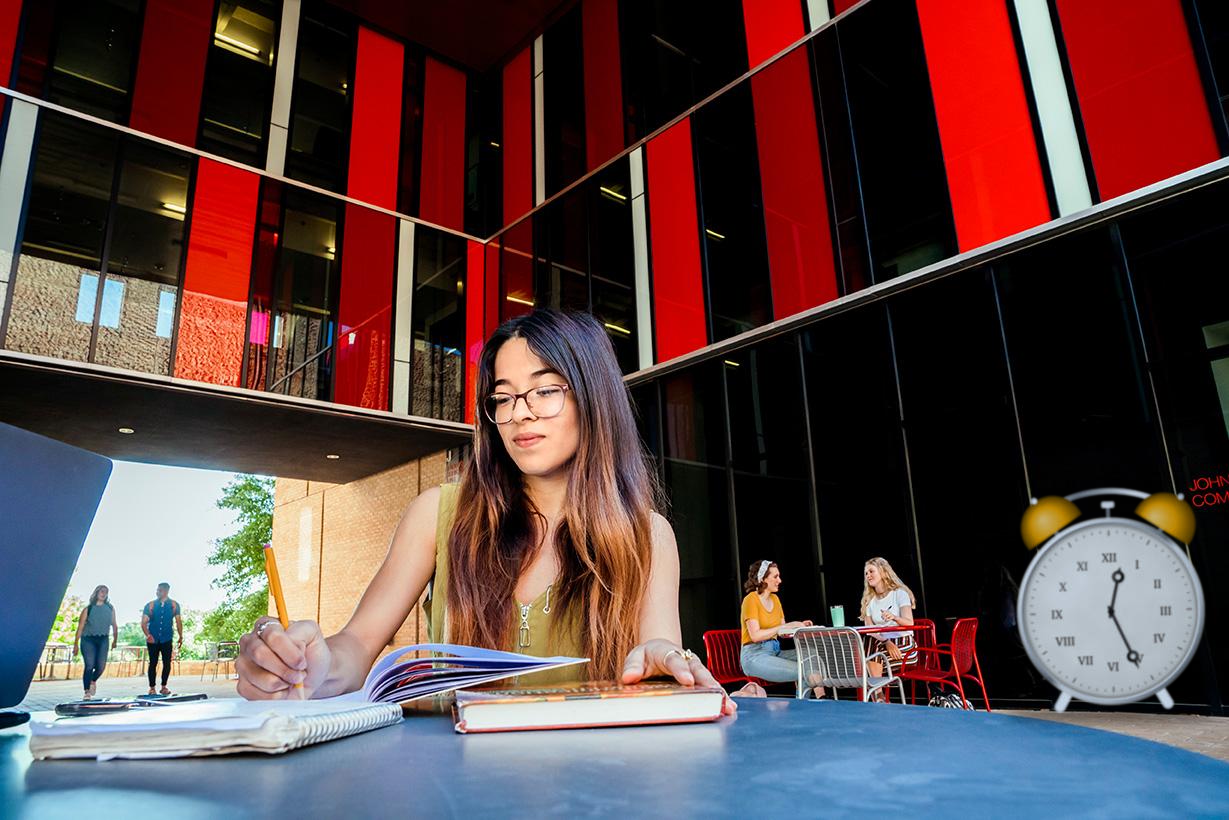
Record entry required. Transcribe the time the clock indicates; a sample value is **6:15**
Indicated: **12:26**
